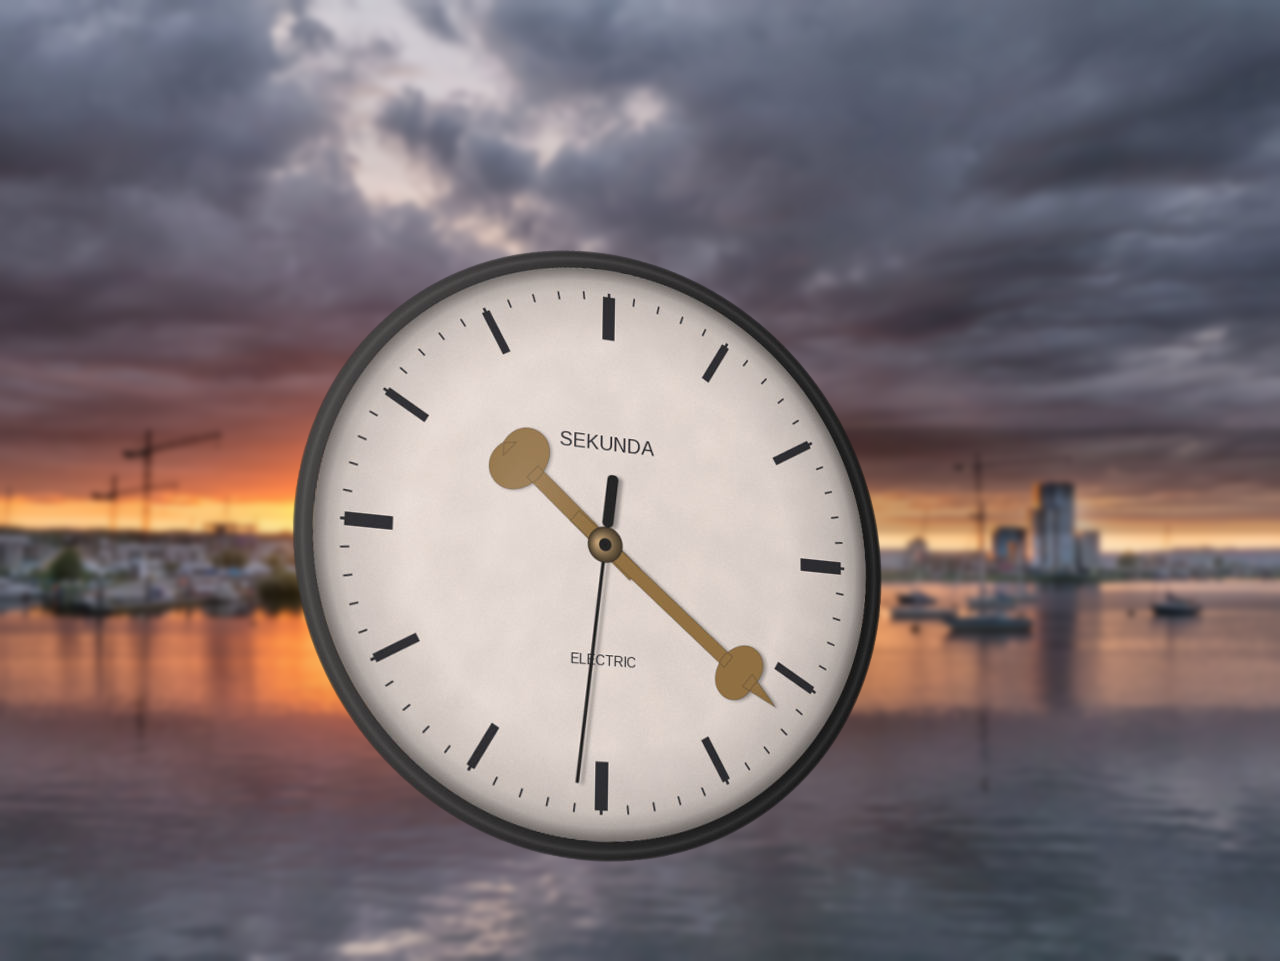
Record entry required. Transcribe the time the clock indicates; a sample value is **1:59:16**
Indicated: **10:21:31**
